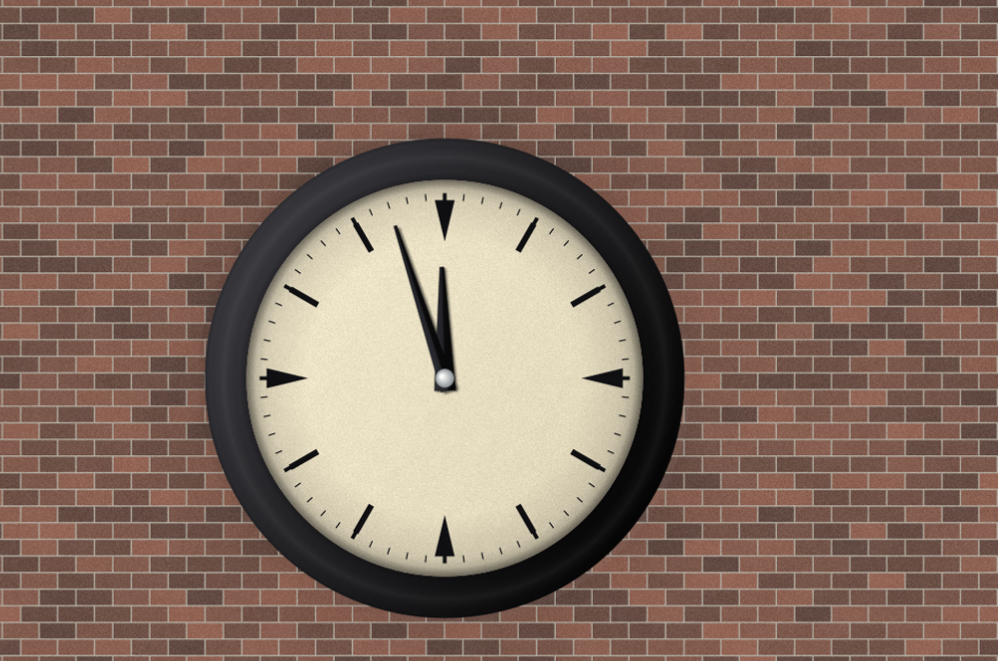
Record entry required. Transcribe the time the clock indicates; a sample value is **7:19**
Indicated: **11:57**
